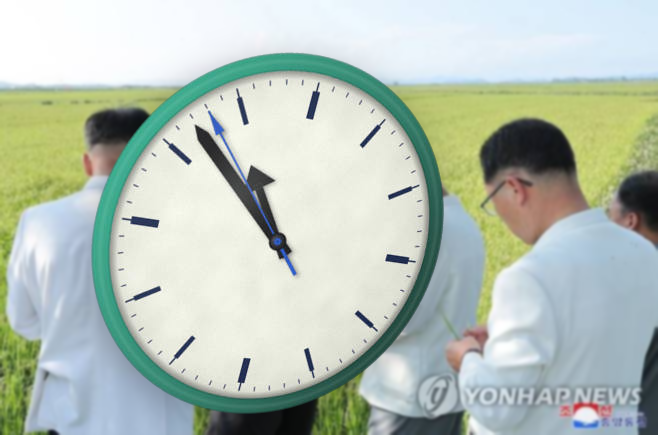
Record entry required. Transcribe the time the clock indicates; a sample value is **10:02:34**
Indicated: **10:51:53**
